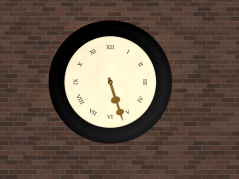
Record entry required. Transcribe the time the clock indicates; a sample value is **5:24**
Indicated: **5:27**
